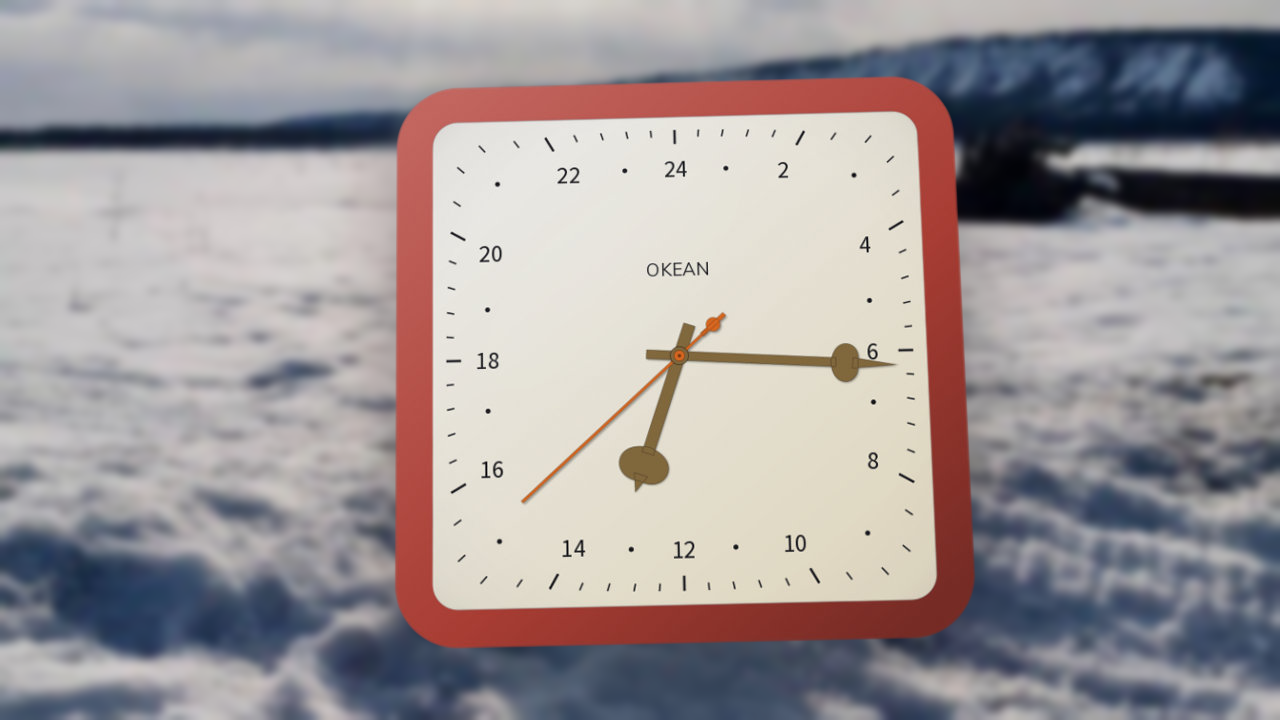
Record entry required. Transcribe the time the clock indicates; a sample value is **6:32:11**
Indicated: **13:15:38**
